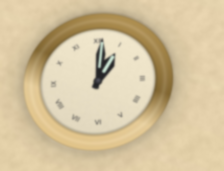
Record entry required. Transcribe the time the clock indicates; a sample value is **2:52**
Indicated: **1:01**
